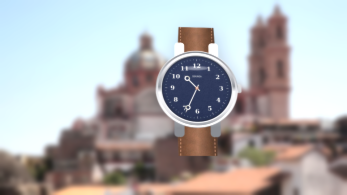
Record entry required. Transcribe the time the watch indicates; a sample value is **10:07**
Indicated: **10:34**
